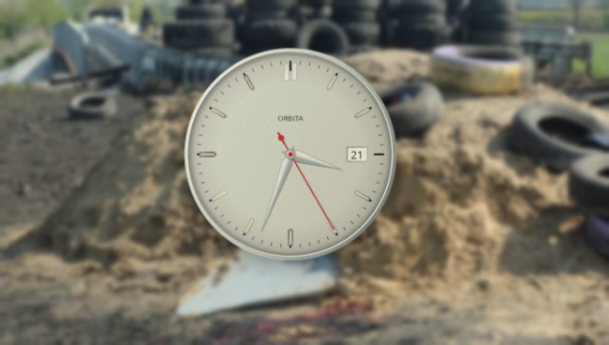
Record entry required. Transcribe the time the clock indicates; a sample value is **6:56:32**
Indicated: **3:33:25**
